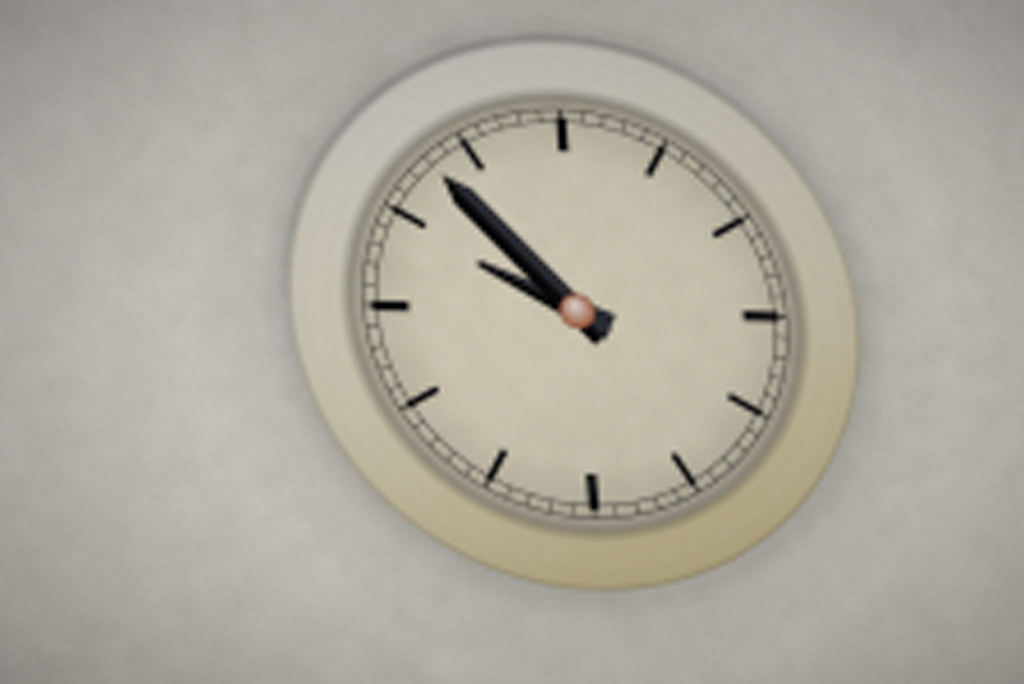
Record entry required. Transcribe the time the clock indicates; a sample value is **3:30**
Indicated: **9:53**
